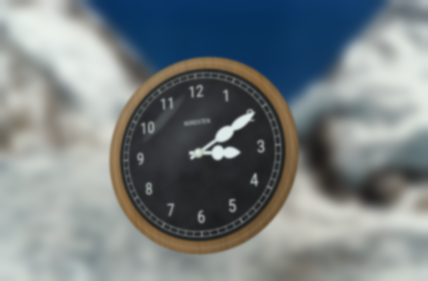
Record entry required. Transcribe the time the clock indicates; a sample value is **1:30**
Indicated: **3:10**
